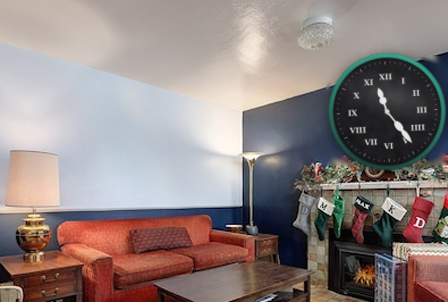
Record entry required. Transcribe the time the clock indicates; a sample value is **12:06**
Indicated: **11:24**
